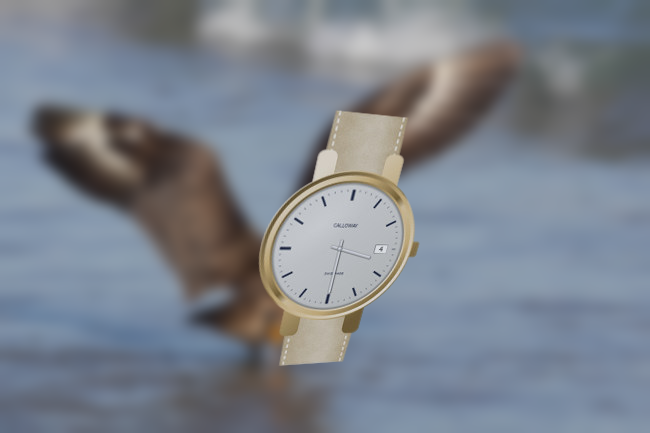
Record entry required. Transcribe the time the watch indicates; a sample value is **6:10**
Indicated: **3:30**
